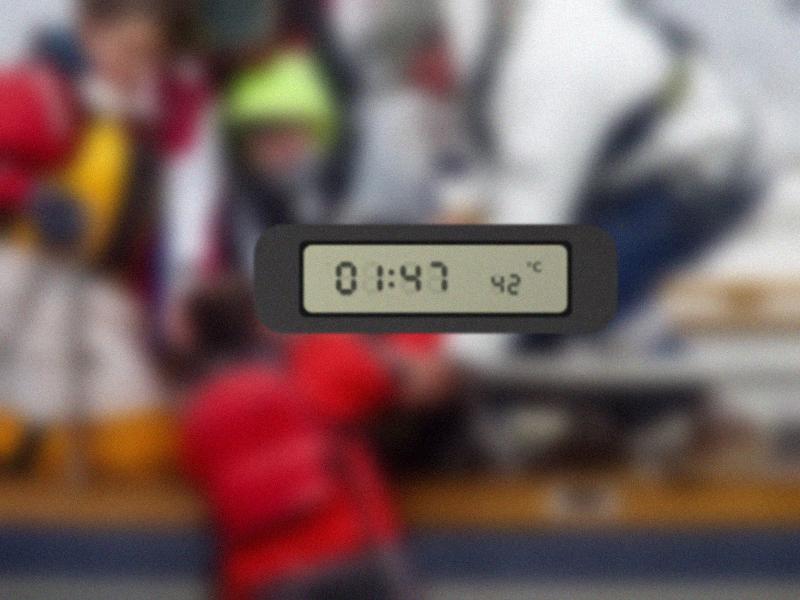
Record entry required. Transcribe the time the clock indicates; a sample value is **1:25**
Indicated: **1:47**
